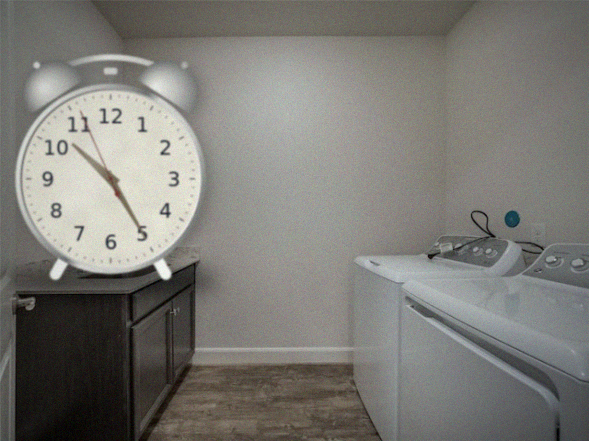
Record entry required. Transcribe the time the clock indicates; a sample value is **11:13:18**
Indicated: **10:24:56**
